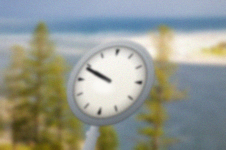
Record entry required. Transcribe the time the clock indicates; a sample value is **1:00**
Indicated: **9:49**
